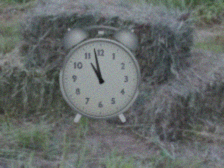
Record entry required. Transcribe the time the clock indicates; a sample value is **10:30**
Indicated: **10:58**
